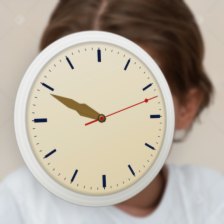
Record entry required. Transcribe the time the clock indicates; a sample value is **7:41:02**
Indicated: **9:49:12**
